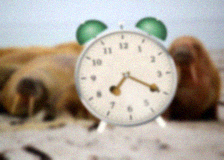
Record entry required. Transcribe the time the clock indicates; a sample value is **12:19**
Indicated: **7:20**
